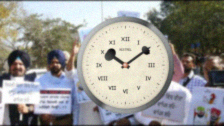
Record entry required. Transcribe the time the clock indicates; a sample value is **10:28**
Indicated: **10:09**
